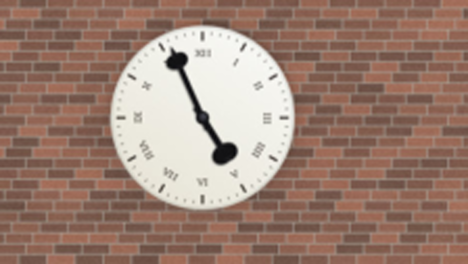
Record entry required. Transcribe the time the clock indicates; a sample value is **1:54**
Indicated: **4:56**
